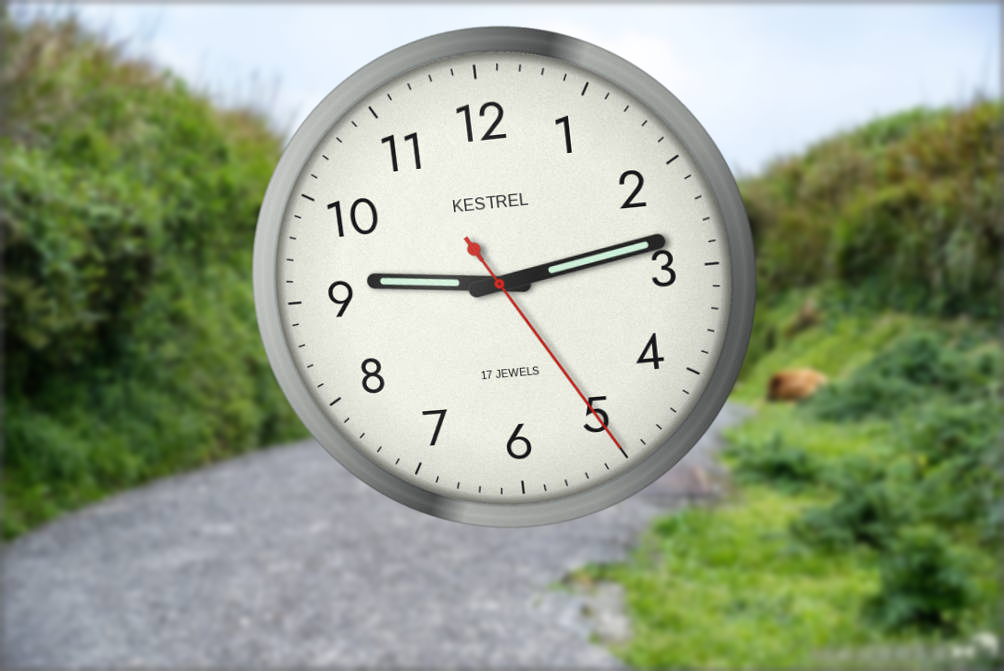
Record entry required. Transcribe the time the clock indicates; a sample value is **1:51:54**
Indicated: **9:13:25**
